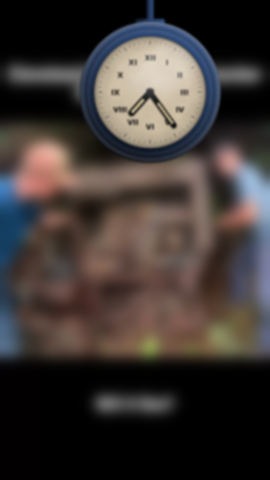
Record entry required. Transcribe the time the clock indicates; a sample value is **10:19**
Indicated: **7:24**
